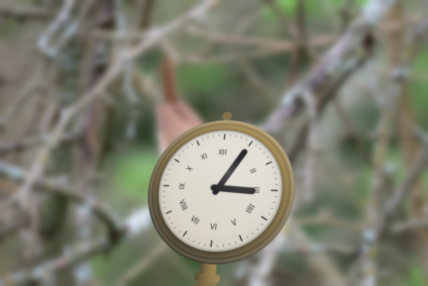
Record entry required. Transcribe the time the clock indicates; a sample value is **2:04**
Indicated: **3:05**
